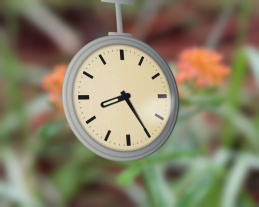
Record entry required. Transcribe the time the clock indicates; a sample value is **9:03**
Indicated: **8:25**
